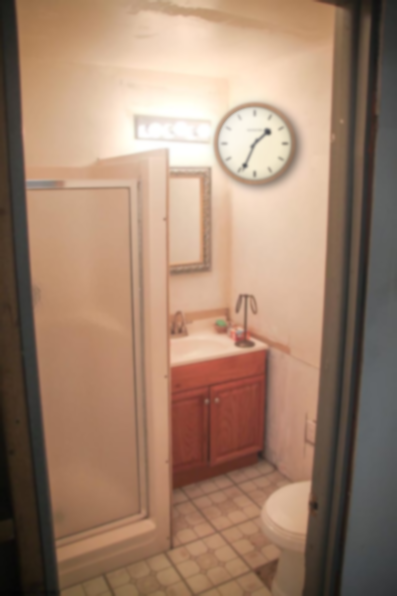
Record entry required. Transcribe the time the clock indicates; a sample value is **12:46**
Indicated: **1:34**
